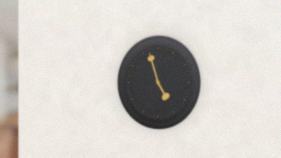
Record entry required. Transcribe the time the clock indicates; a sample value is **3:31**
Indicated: **4:57**
